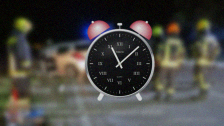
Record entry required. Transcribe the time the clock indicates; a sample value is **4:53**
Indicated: **11:08**
